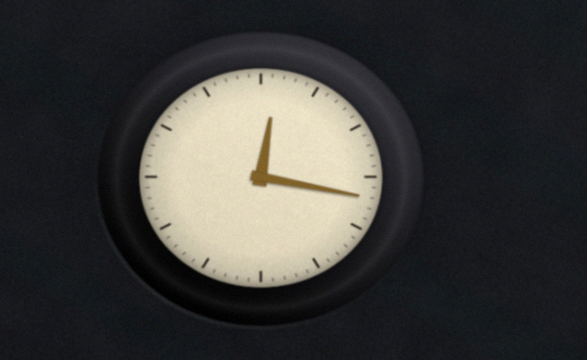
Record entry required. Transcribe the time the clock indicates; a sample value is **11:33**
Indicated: **12:17**
